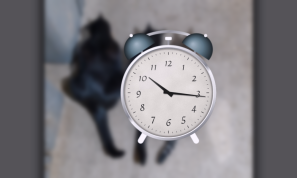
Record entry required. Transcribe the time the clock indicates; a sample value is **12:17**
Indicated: **10:16**
